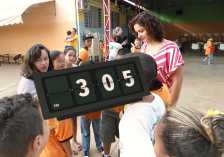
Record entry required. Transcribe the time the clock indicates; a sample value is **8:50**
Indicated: **3:05**
